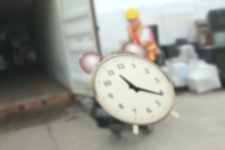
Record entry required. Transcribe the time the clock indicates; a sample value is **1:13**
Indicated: **11:21**
